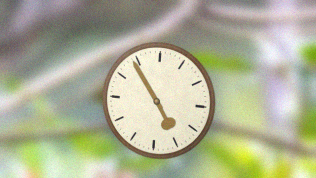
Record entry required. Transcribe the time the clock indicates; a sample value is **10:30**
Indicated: **4:54**
